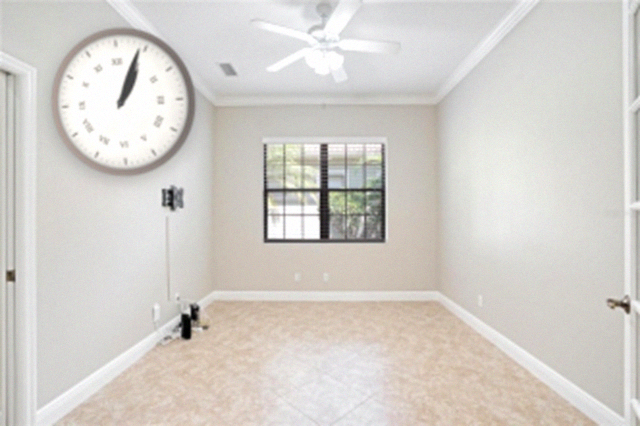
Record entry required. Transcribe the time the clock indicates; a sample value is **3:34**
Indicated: **1:04**
